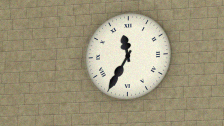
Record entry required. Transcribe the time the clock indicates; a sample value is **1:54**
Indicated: **11:35**
